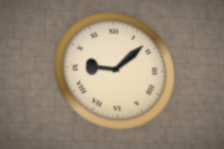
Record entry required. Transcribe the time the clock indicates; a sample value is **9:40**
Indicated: **9:08**
